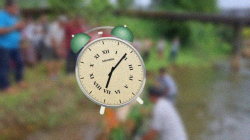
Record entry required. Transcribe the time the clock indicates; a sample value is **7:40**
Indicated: **7:09**
